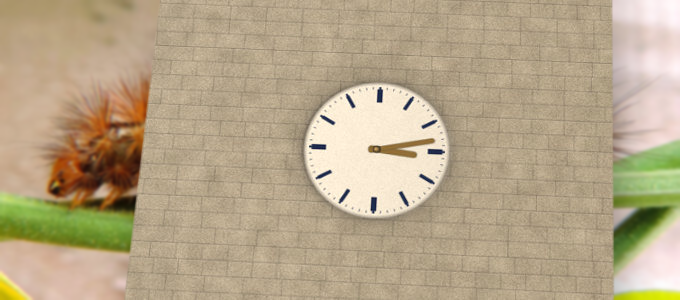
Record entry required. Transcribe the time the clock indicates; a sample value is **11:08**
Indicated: **3:13**
